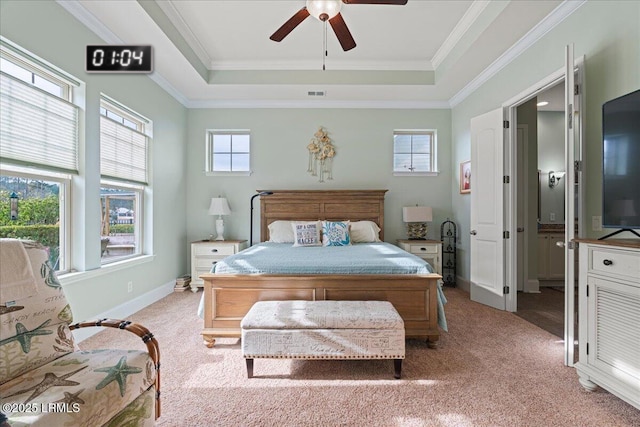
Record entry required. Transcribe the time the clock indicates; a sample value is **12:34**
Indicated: **1:04**
